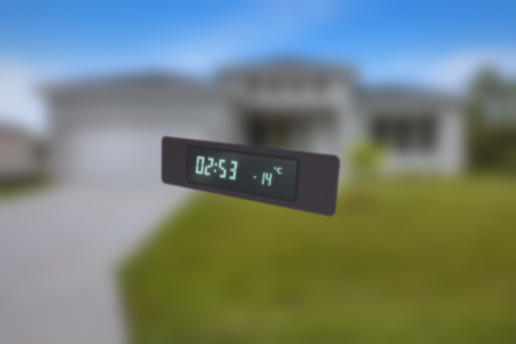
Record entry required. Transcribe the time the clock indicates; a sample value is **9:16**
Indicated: **2:53**
